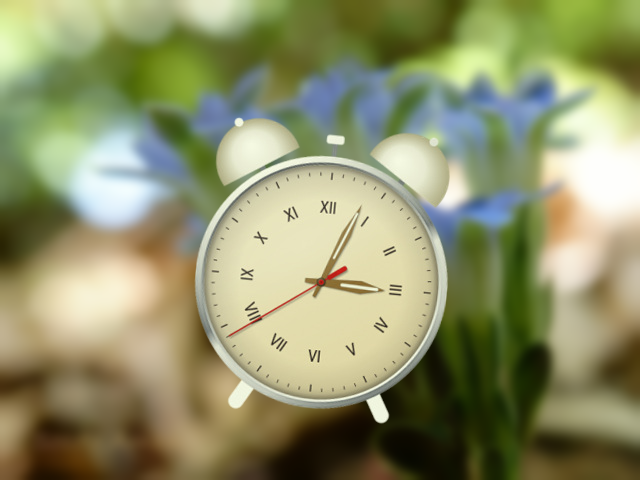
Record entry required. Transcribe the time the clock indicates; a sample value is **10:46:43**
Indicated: **3:03:39**
